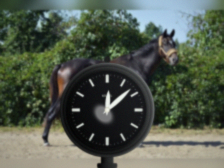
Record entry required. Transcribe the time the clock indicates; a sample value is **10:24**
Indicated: **12:08**
